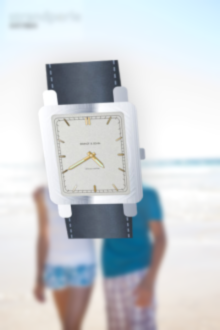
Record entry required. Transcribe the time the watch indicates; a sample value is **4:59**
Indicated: **4:40**
